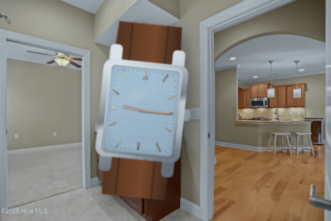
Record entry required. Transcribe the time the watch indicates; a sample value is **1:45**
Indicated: **9:15**
